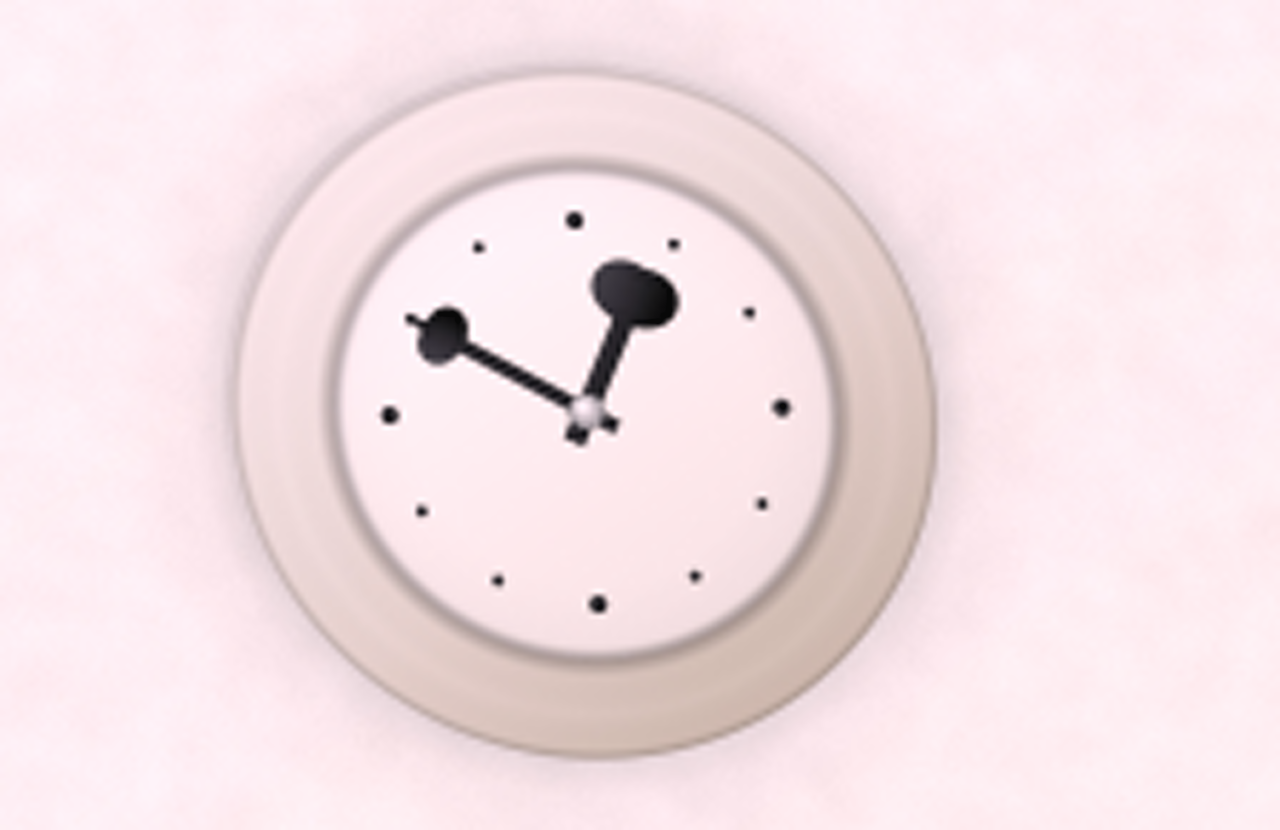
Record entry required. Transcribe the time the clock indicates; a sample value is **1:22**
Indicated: **12:50**
